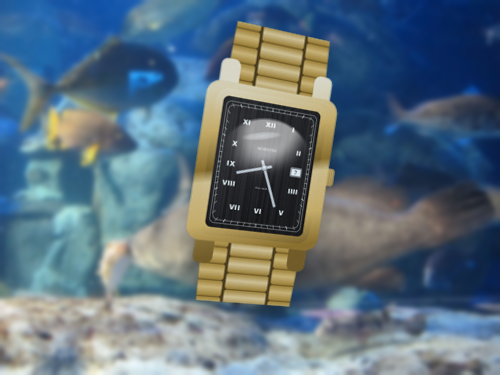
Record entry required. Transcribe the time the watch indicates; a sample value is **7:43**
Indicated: **8:26**
